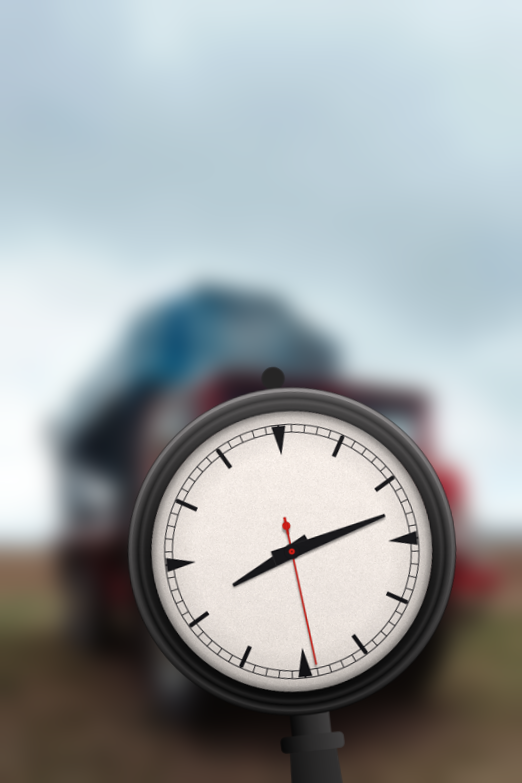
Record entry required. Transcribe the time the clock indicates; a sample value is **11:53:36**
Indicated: **8:12:29**
